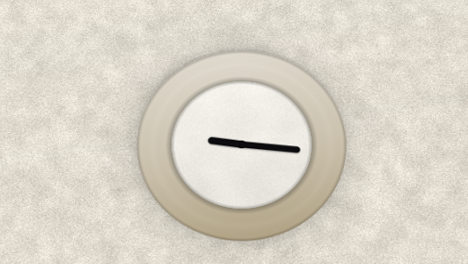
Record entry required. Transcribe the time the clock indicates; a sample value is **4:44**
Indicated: **9:16**
